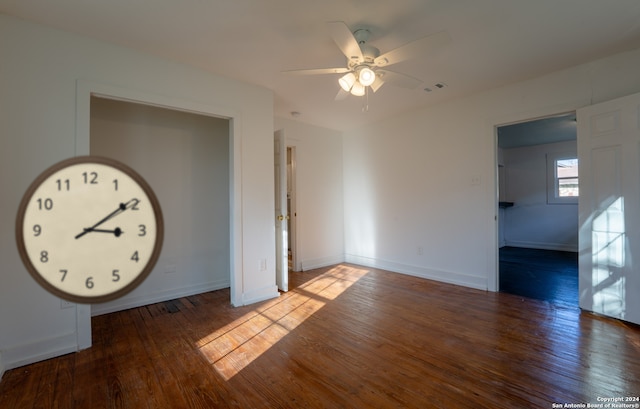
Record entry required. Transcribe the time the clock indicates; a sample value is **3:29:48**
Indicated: **3:09:10**
